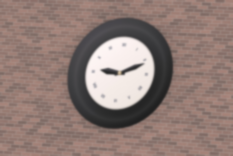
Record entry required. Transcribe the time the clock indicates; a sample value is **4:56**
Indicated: **9:11**
